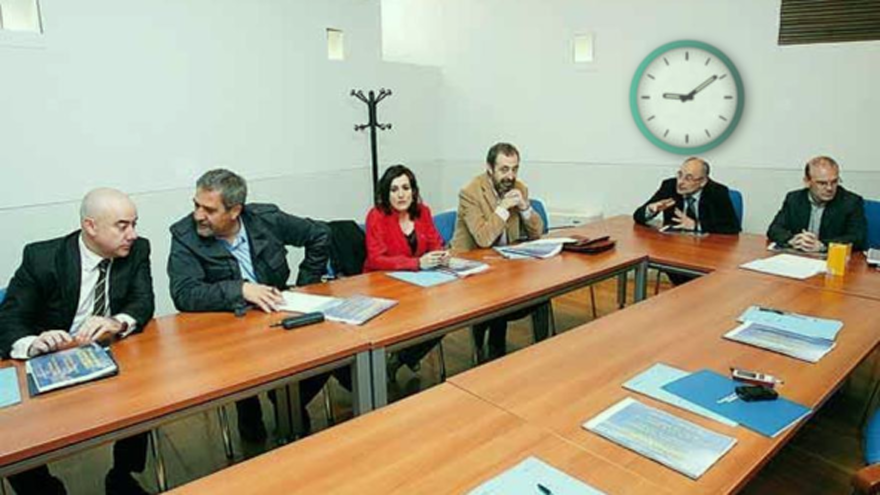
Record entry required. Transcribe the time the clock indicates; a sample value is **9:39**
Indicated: **9:09**
